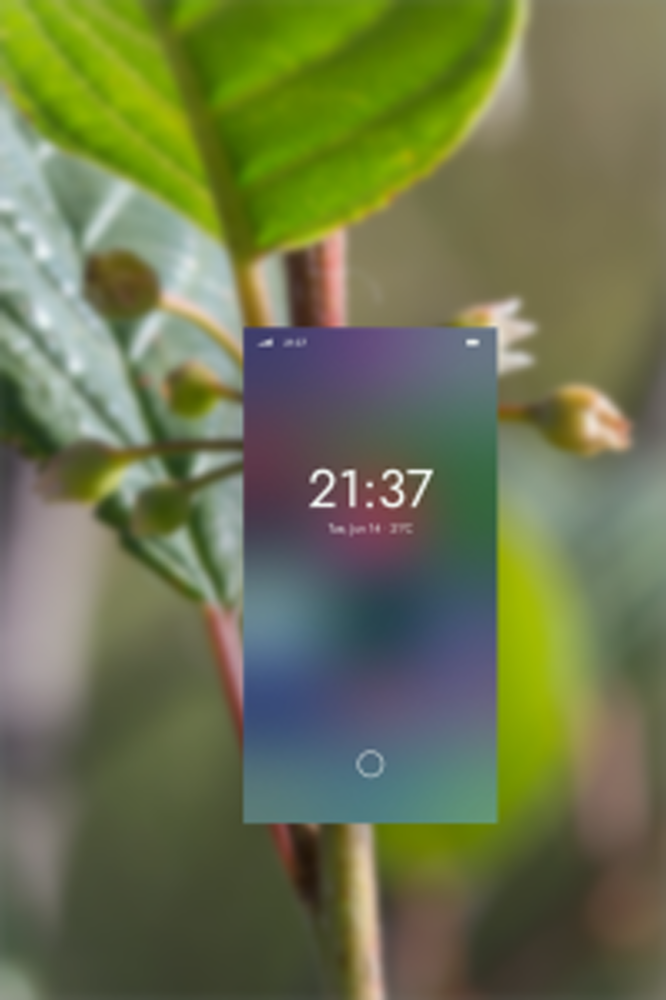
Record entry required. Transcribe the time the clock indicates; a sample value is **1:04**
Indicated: **21:37**
